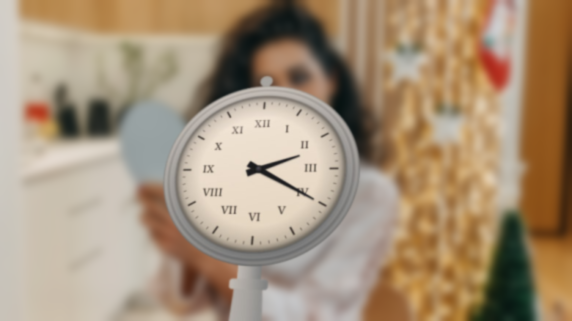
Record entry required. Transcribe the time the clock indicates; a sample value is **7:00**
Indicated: **2:20**
